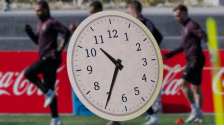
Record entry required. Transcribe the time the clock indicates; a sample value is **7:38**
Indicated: **10:35**
